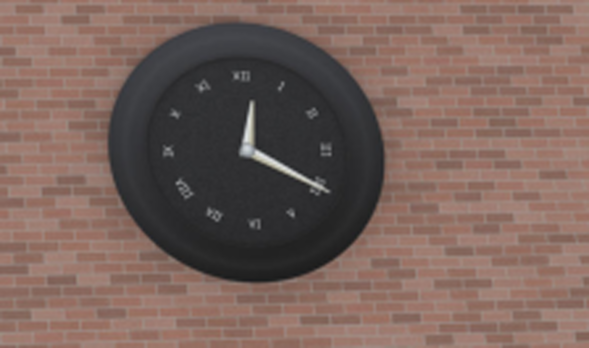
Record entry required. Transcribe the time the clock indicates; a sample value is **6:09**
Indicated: **12:20**
